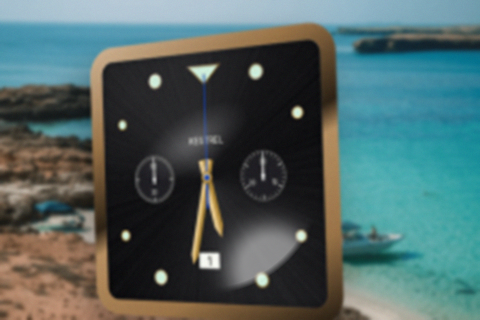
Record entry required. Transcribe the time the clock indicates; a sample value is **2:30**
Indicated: **5:32**
